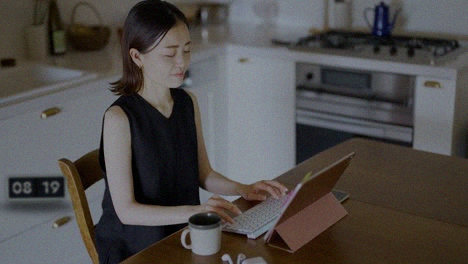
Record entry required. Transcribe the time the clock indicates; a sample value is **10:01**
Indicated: **8:19**
